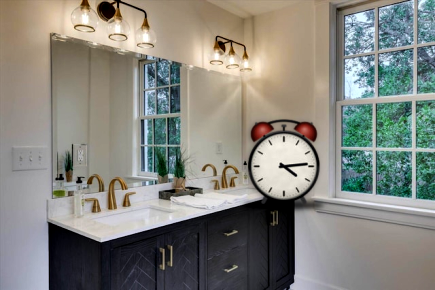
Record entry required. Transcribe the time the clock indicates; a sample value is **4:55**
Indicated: **4:14**
